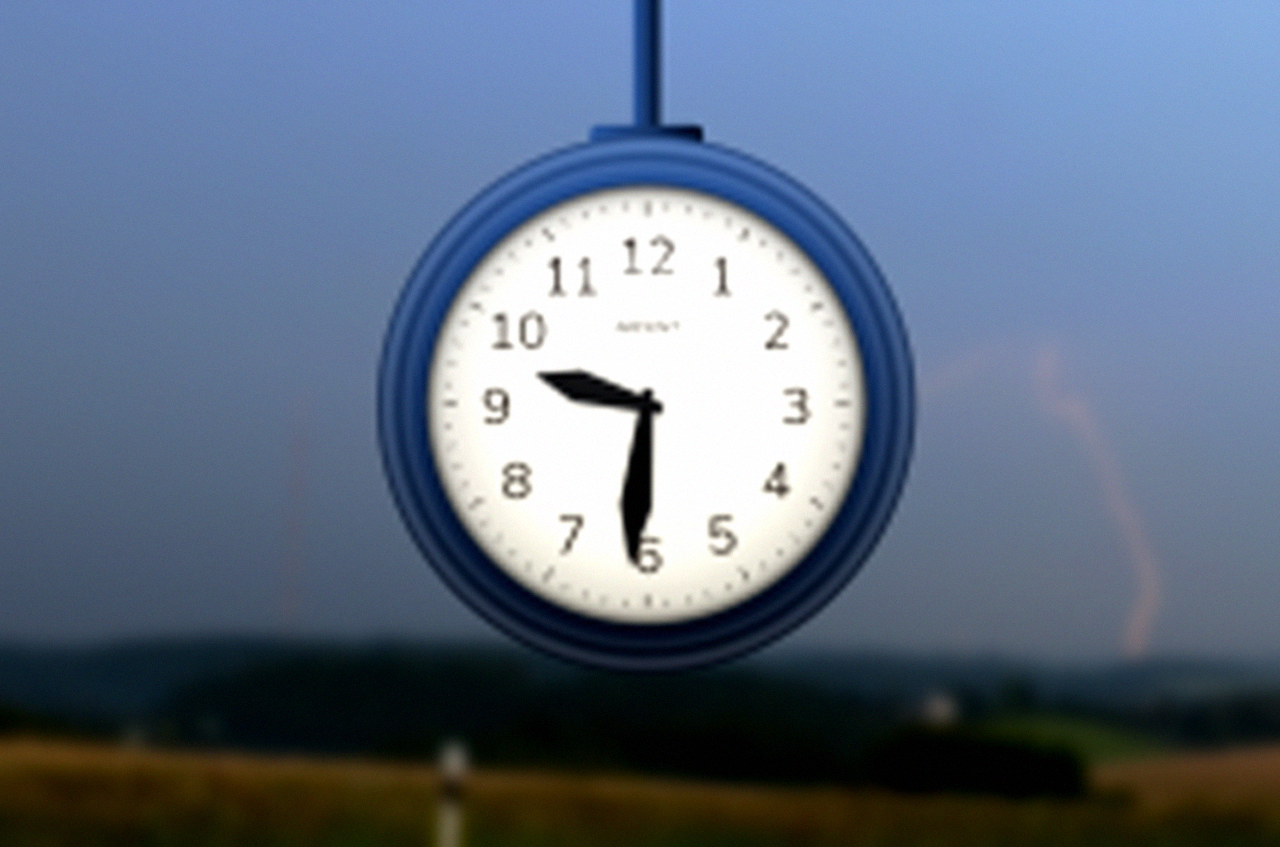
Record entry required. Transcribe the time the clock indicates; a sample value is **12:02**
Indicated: **9:31**
